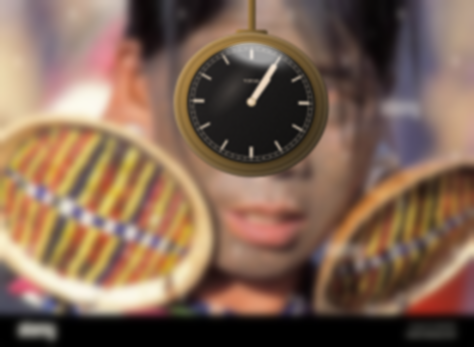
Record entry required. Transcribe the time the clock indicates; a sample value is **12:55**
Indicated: **1:05**
